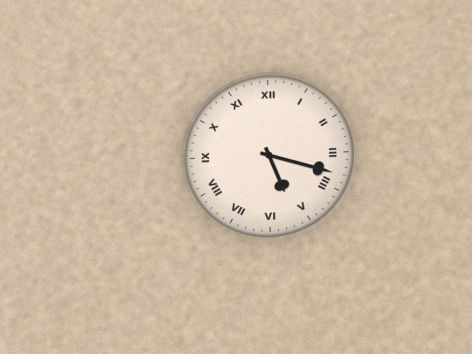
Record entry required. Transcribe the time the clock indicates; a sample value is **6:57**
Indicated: **5:18**
